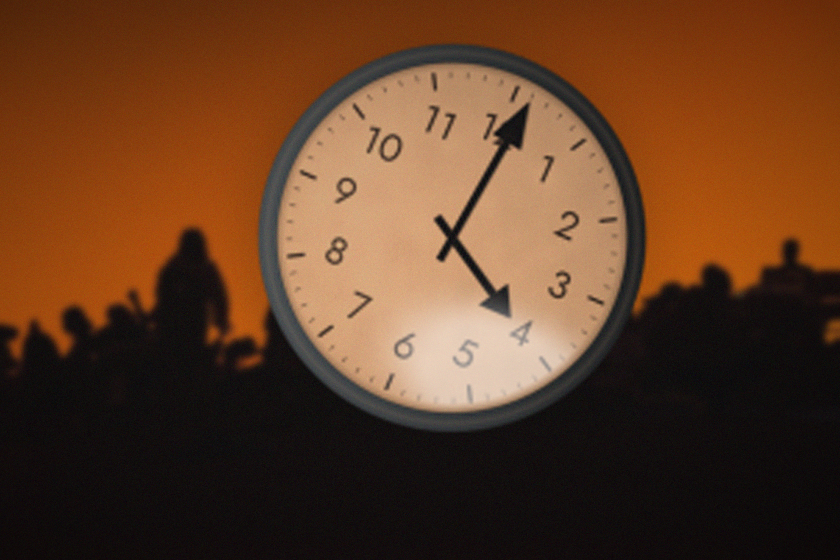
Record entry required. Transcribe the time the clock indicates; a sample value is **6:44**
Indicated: **4:01**
